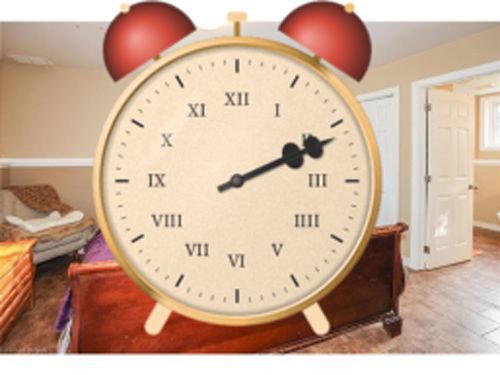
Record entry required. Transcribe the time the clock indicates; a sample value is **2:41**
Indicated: **2:11**
